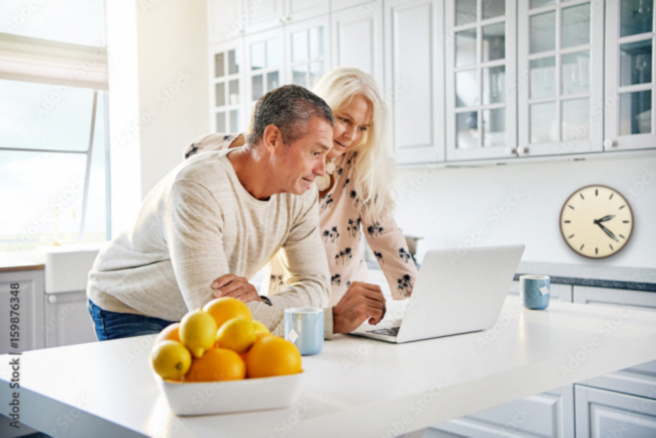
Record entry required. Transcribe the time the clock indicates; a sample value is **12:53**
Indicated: **2:22**
